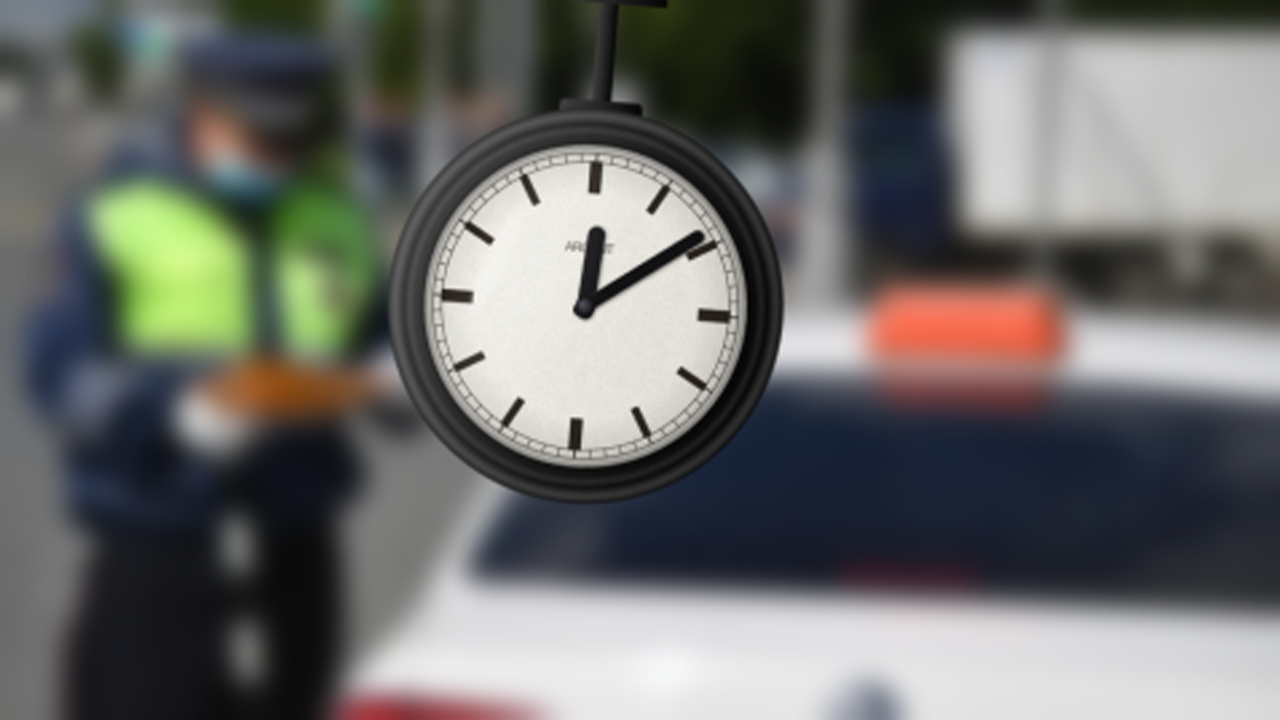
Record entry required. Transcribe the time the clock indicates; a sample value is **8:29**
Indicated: **12:09**
